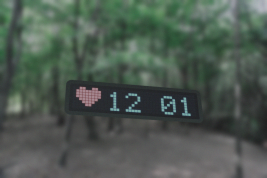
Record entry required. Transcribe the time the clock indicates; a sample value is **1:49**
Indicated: **12:01**
